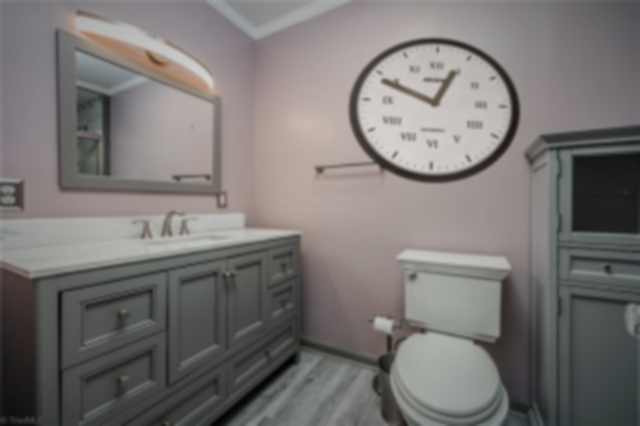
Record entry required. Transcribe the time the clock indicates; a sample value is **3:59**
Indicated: **12:49**
